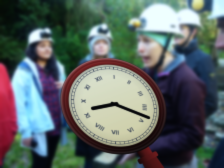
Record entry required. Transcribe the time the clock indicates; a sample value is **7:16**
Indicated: **9:23**
